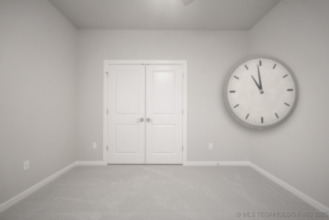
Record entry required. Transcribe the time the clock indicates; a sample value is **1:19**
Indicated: **10:59**
